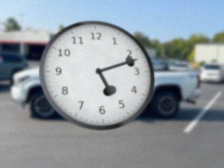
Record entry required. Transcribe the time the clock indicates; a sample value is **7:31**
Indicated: **5:12**
